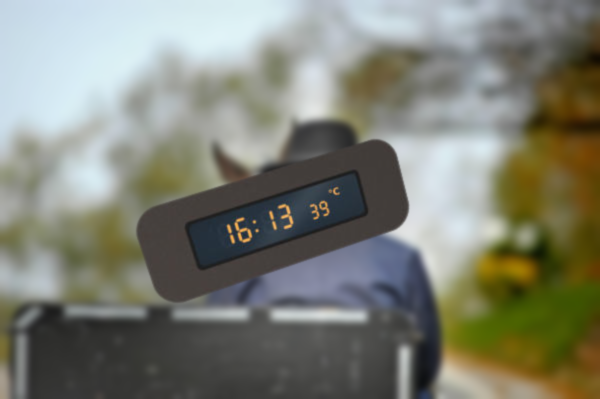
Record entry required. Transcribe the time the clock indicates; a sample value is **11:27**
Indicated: **16:13**
